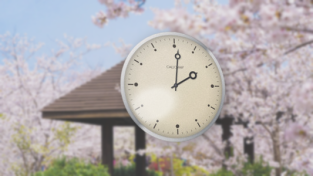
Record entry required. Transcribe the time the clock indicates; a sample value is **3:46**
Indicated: **2:01**
